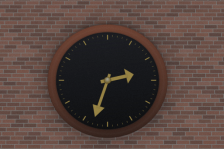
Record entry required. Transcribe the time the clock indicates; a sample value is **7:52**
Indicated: **2:33**
